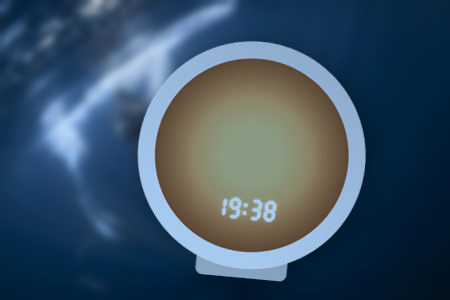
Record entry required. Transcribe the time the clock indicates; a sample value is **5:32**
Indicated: **19:38**
